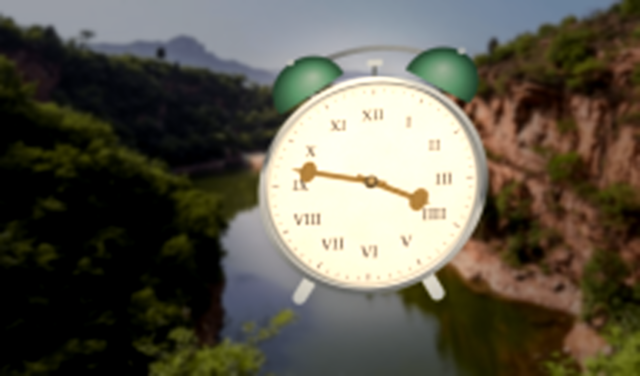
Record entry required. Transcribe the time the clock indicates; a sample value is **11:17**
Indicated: **3:47**
